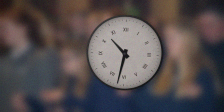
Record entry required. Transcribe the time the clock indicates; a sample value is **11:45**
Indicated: **10:32**
